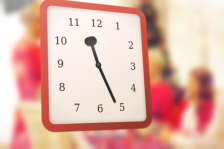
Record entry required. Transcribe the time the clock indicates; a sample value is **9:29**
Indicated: **11:26**
